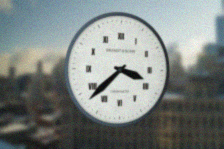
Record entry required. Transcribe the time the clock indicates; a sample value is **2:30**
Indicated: **3:38**
